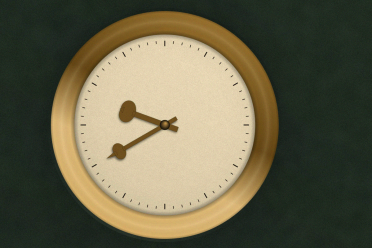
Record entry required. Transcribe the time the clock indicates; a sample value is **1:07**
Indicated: **9:40**
